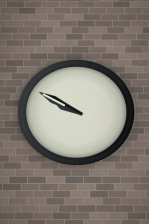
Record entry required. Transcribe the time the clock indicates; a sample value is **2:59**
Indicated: **9:50**
